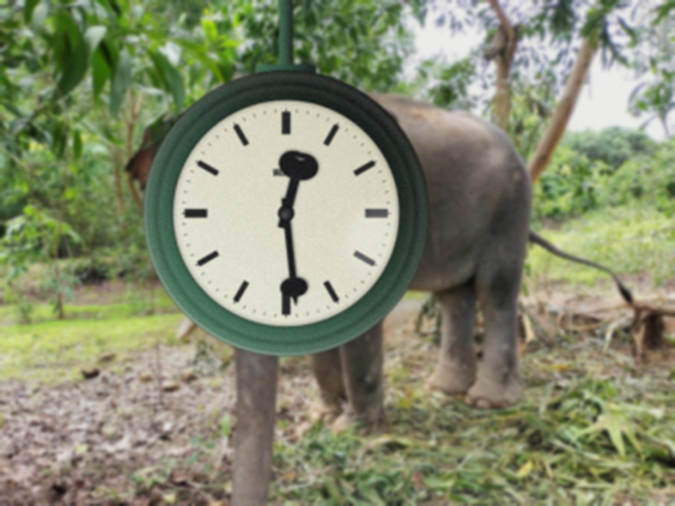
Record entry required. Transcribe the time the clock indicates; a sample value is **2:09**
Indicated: **12:29**
